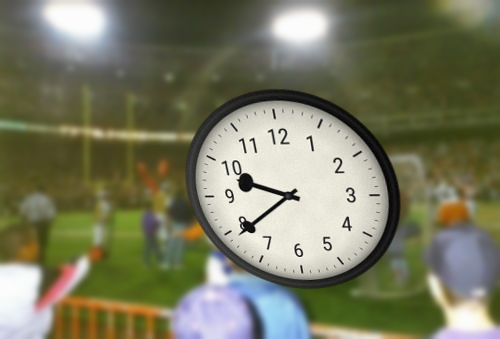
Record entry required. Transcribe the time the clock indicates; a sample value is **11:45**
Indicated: **9:39**
